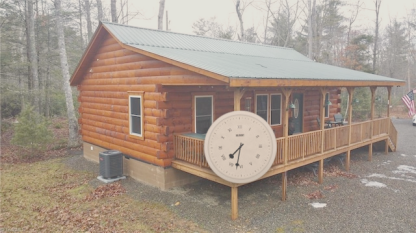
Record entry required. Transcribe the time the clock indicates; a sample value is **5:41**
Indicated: **7:32**
